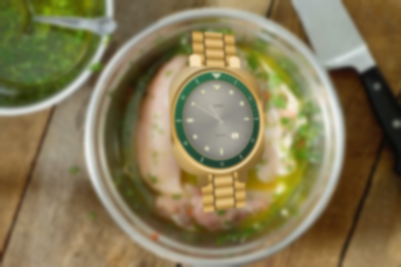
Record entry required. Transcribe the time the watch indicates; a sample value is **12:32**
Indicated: **10:50**
